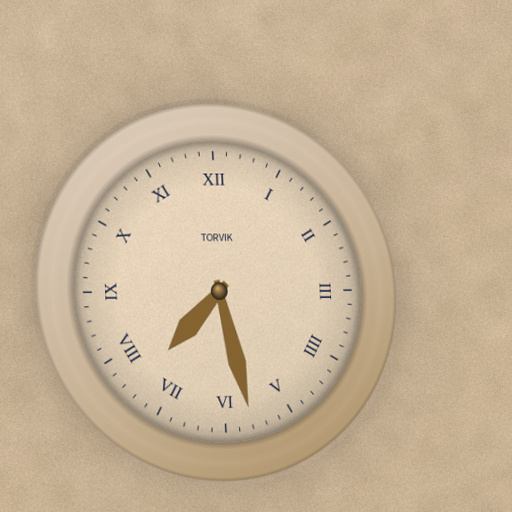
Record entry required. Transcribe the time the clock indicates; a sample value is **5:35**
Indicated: **7:28**
